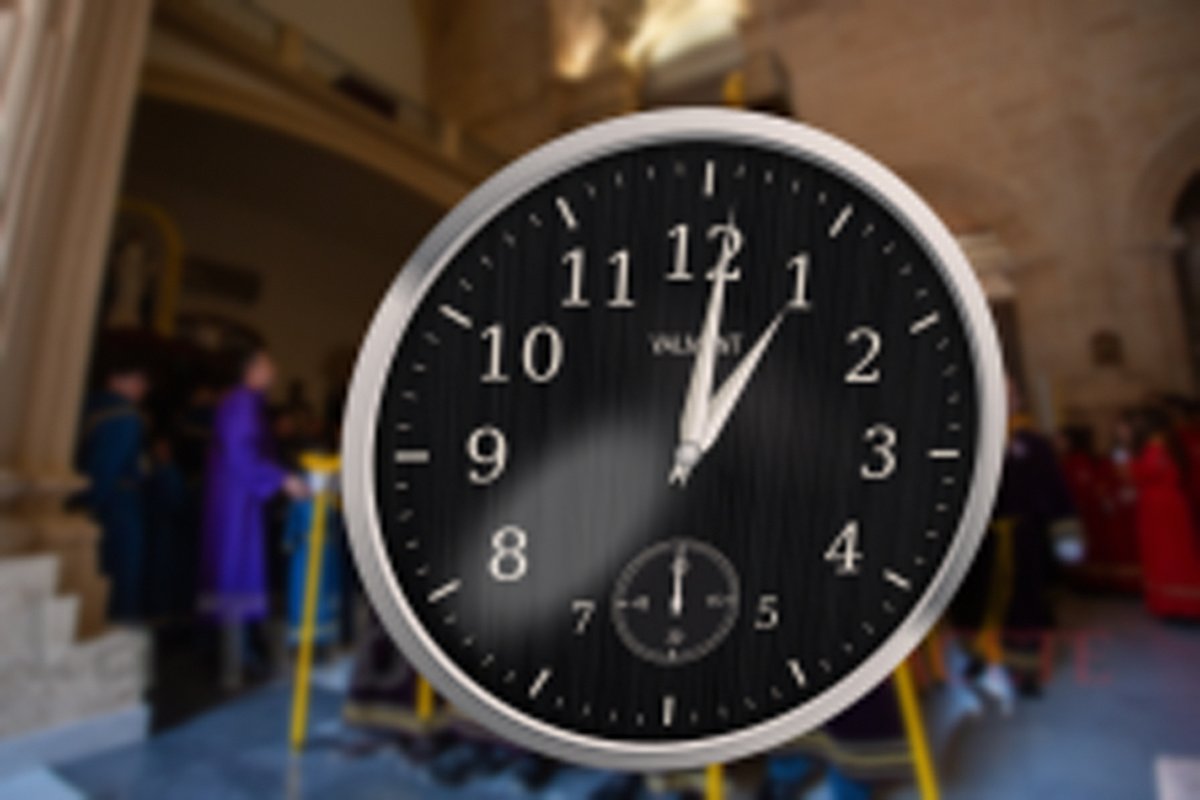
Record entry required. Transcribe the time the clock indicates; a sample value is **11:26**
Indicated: **1:01**
